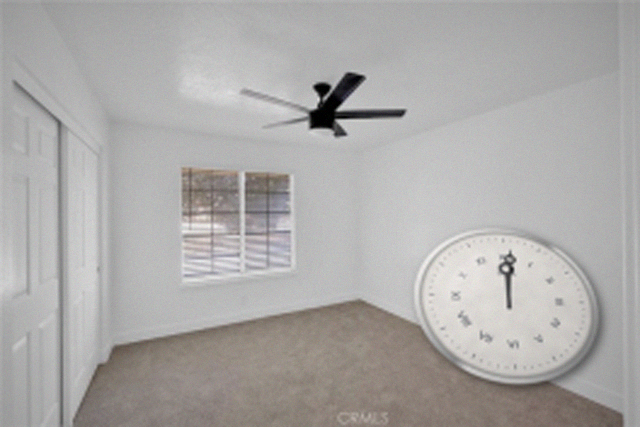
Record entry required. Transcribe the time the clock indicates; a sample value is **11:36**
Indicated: **12:01**
